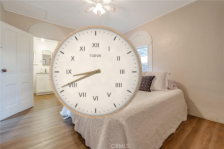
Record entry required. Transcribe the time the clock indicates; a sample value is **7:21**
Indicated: **8:41**
